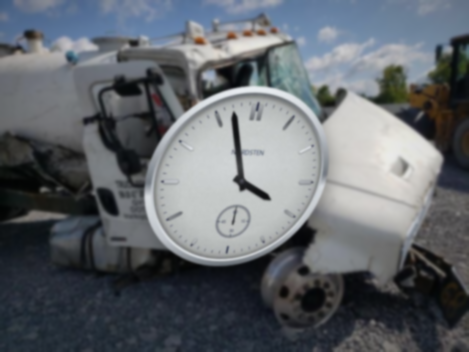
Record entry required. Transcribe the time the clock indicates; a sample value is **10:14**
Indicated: **3:57**
